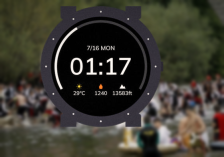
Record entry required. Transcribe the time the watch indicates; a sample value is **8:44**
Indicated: **1:17**
